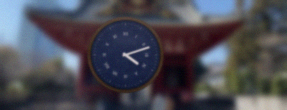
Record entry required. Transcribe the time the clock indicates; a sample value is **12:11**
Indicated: **4:12**
